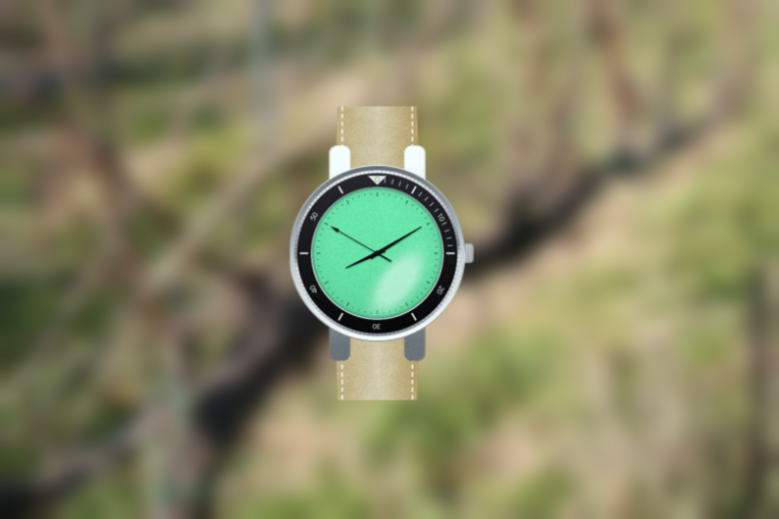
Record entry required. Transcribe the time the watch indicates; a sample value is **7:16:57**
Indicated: **8:09:50**
